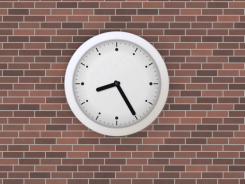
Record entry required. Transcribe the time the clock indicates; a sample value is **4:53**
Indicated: **8:25**
